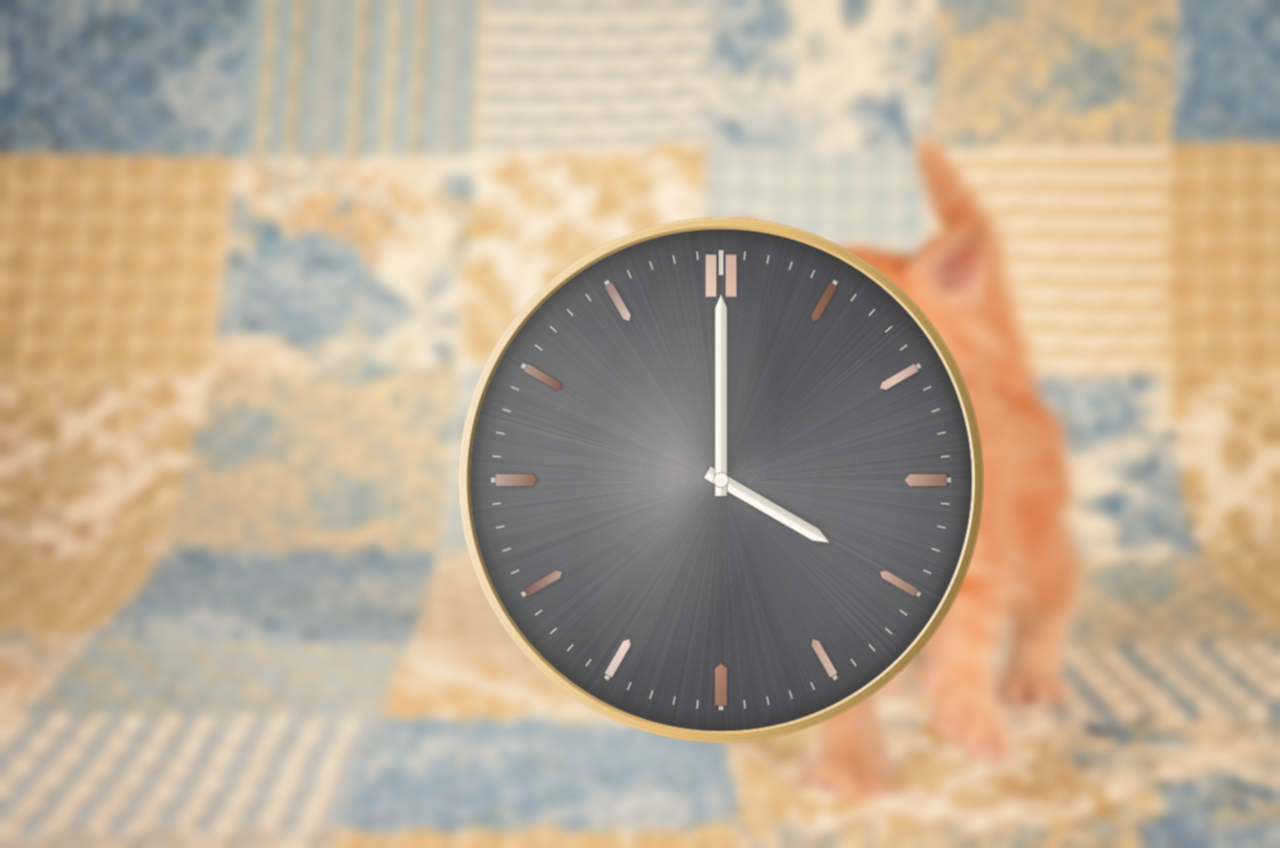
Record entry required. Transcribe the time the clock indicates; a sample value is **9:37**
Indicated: **4:00**
